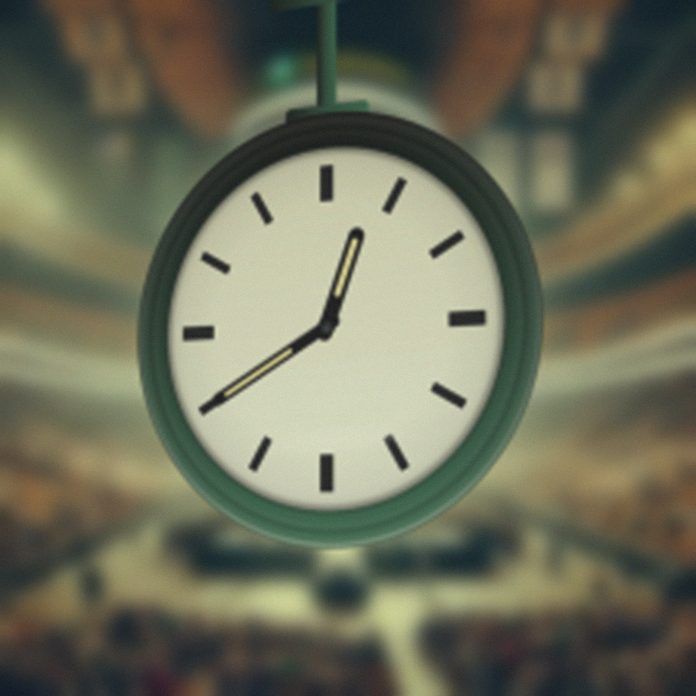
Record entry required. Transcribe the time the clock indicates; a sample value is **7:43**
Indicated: **12:40**
